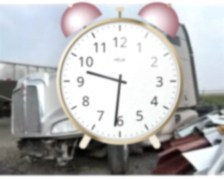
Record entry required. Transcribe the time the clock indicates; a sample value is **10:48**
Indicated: **9:31**
